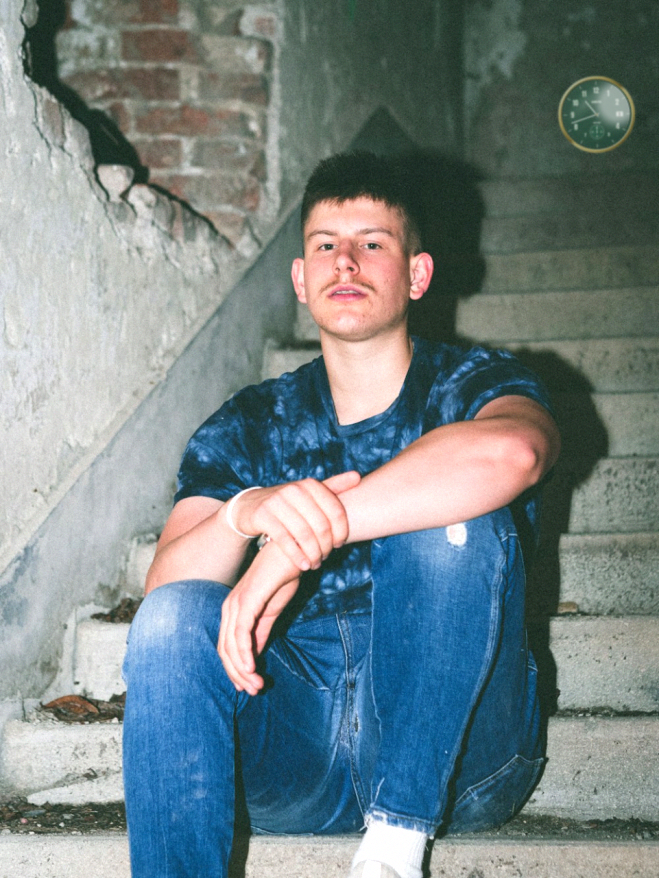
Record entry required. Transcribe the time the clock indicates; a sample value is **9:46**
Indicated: **10:42**
